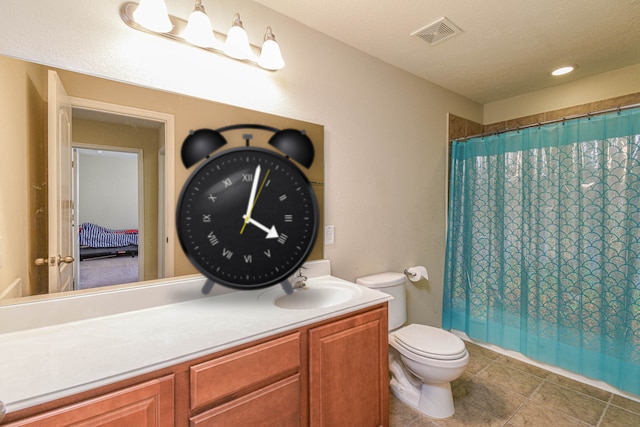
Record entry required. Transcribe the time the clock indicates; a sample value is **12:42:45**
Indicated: **4:02:04**
